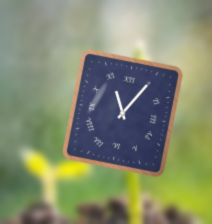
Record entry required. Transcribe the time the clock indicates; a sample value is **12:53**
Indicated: **11:05**
